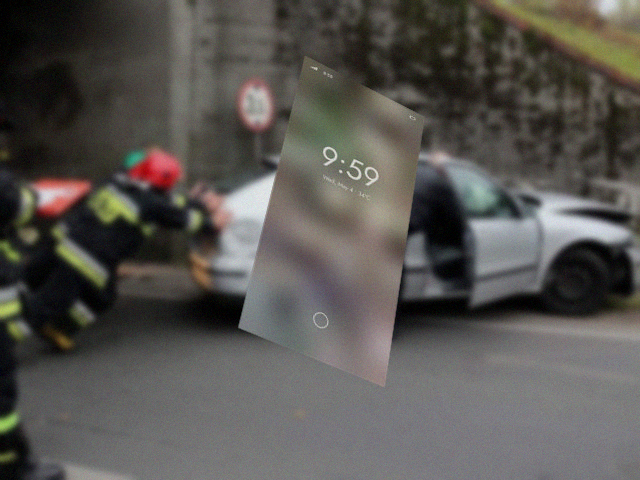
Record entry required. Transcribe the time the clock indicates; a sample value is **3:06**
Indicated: **9:59**
